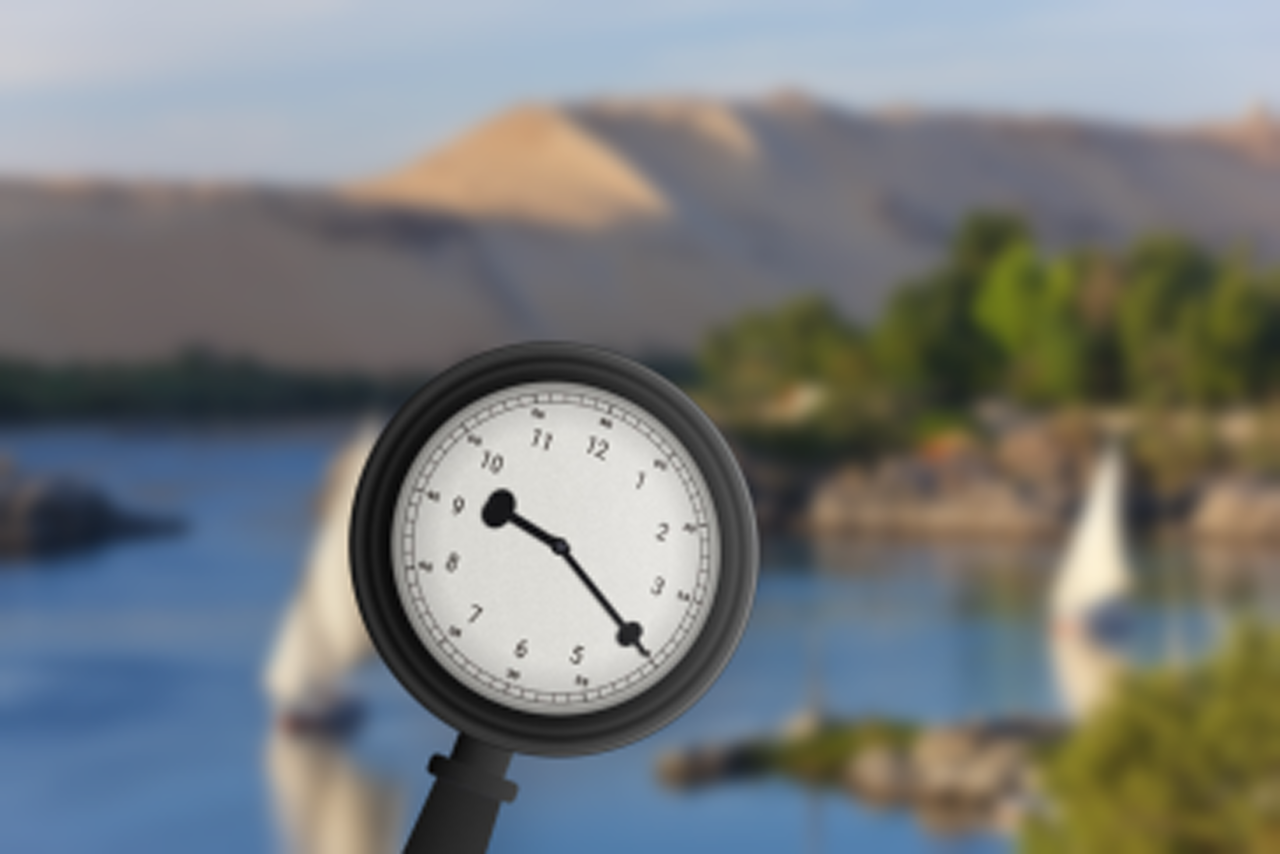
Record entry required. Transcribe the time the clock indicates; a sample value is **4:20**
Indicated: **9:20**
